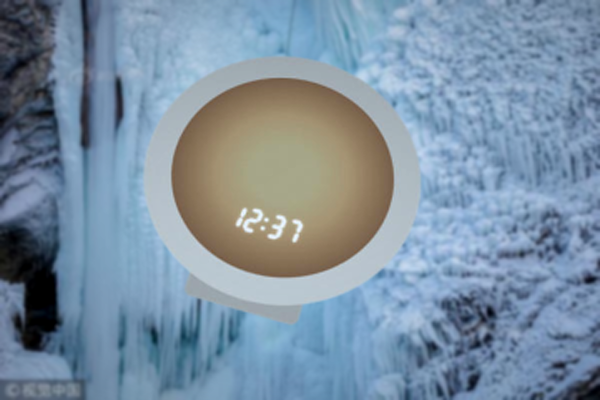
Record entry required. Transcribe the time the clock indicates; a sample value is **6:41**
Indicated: **12:37**
